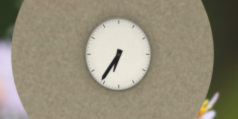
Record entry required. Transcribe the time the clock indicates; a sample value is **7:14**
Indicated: **6:36**
